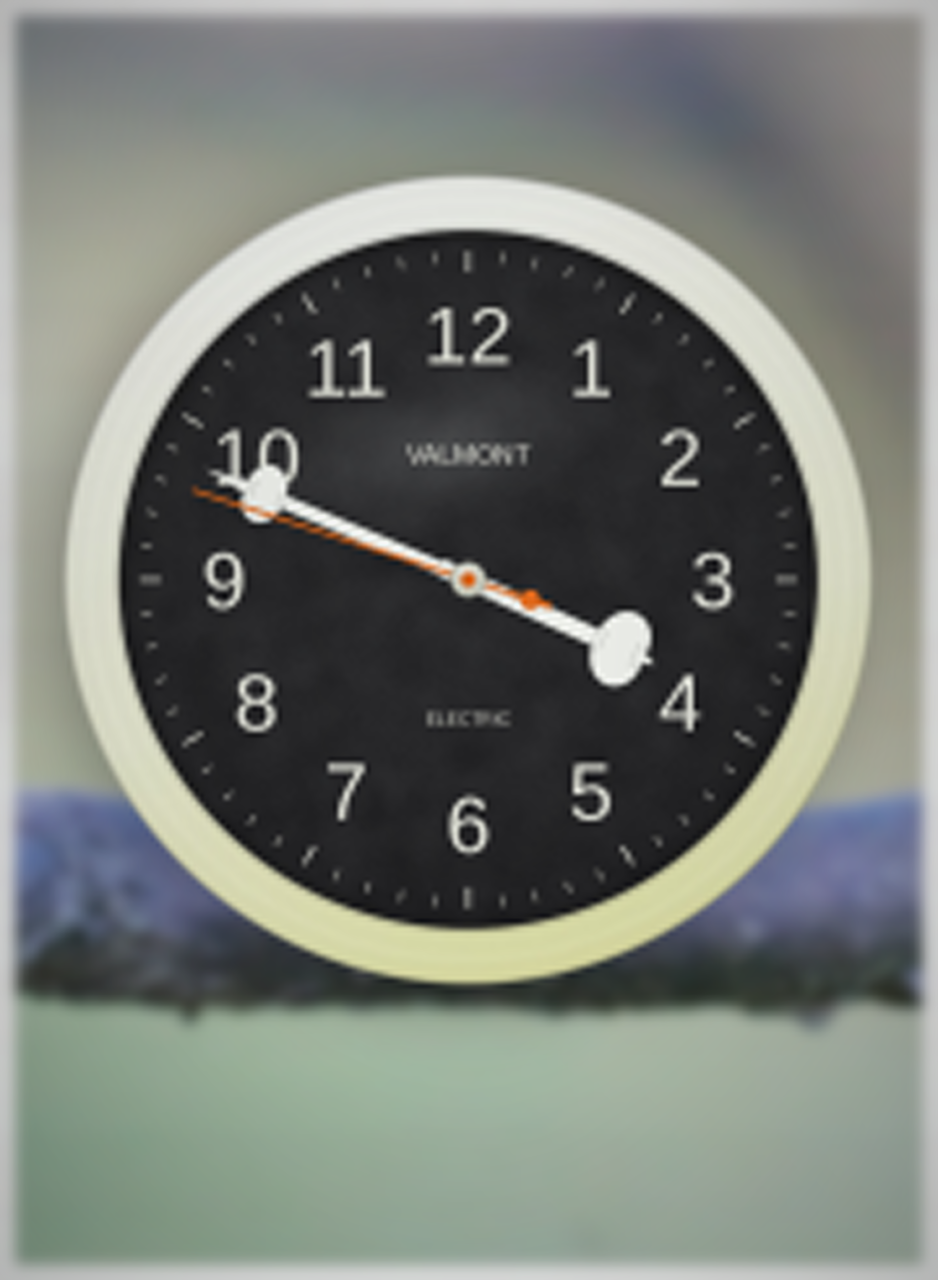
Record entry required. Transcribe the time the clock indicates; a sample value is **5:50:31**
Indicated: **3:48:48**
